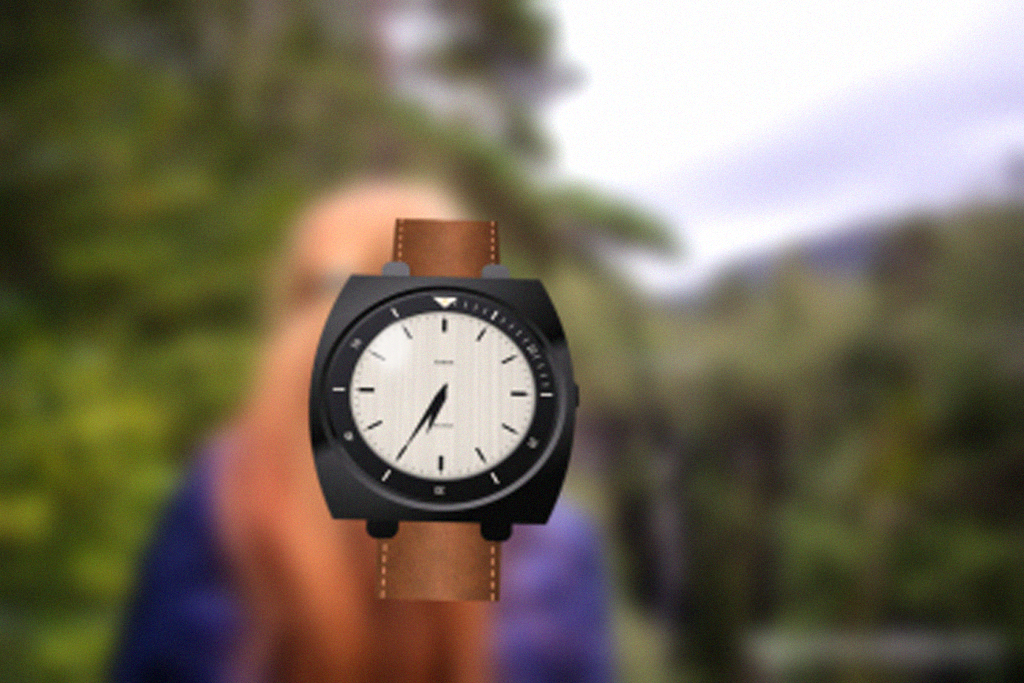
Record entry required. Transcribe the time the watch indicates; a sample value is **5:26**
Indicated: **6:35**
